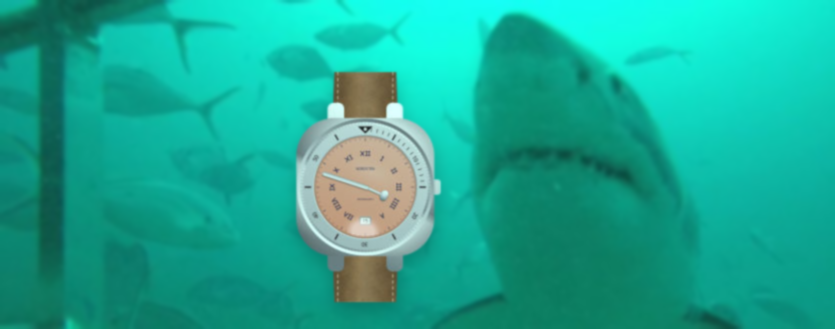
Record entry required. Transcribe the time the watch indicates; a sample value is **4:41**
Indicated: **3:48**
